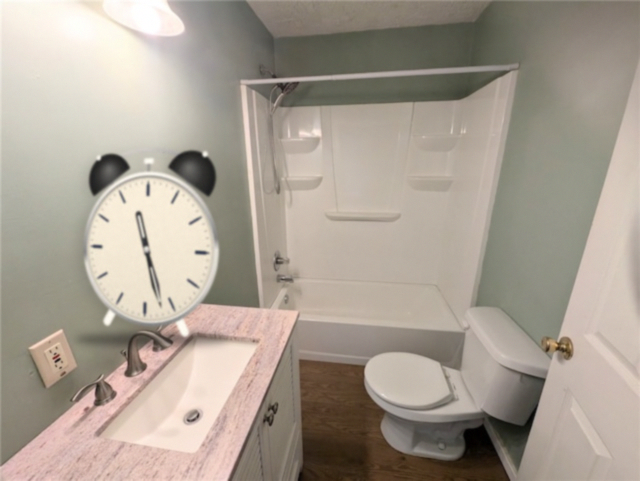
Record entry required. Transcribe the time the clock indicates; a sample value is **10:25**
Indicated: **11:27**
